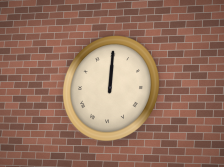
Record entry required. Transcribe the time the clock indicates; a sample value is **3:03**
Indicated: **12:00**
